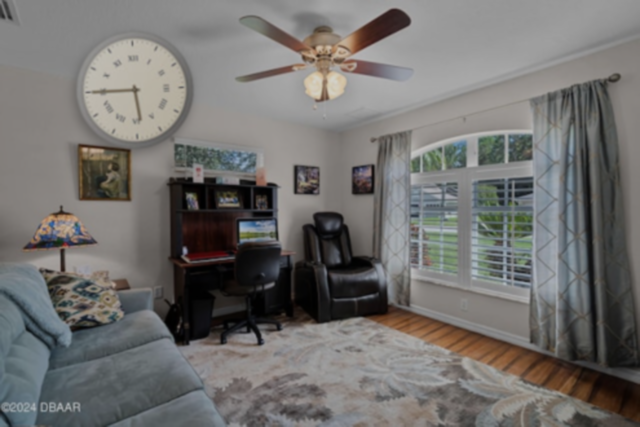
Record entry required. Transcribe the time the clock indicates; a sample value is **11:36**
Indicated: **5:45**
